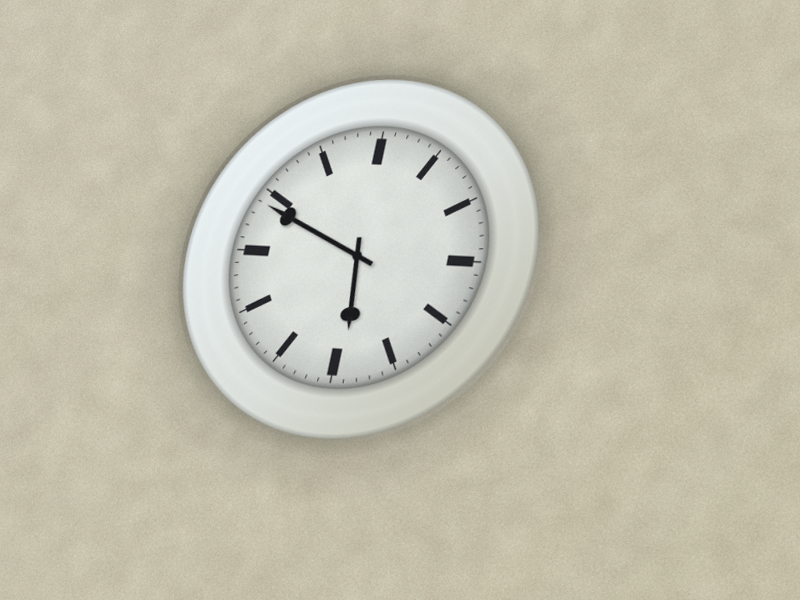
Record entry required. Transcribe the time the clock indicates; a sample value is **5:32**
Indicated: **5:49**
